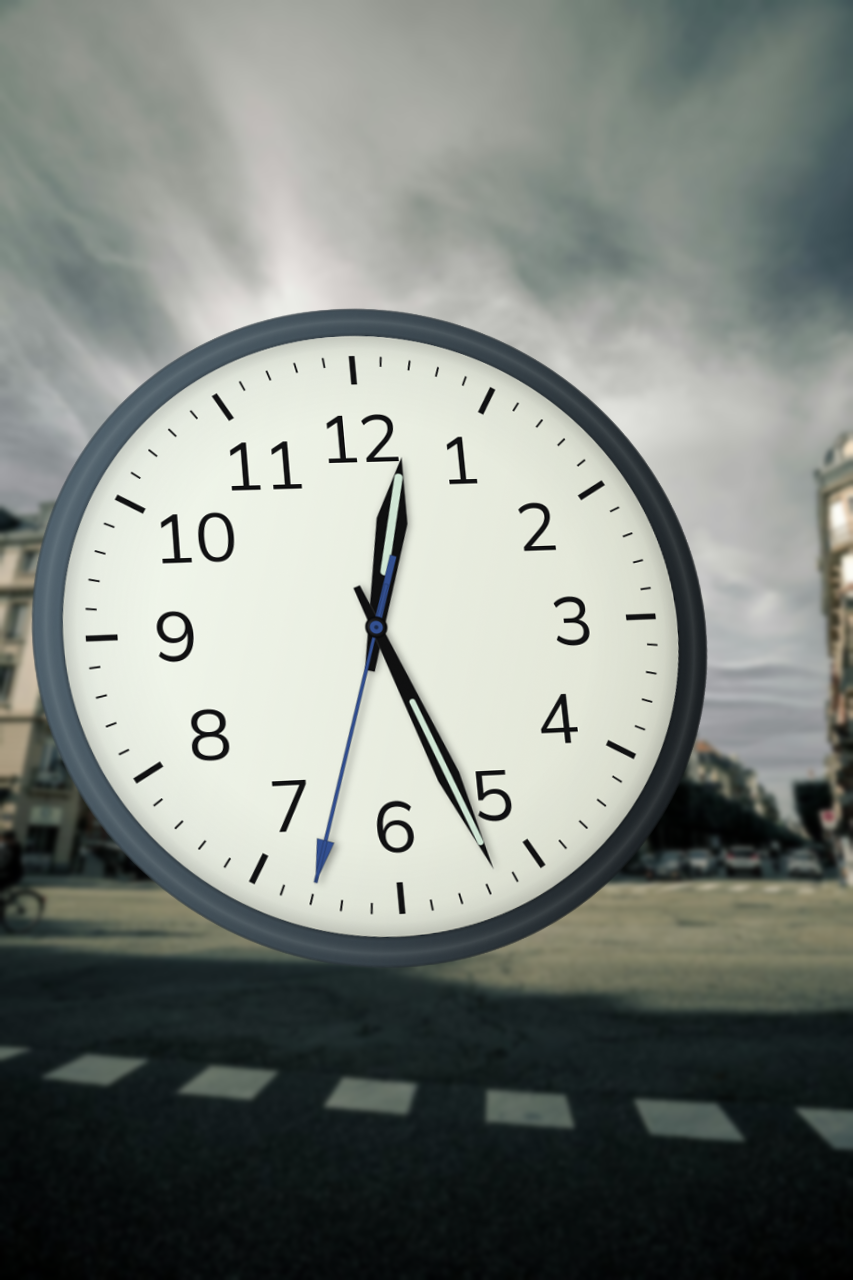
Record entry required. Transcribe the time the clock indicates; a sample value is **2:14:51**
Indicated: **12:26:33**
